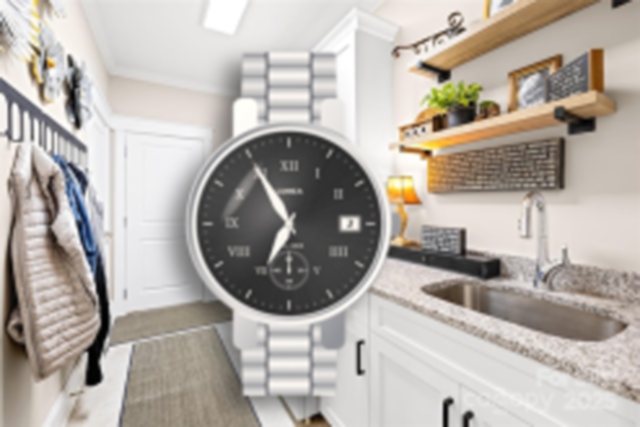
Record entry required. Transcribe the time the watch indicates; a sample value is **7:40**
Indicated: **6:55**
